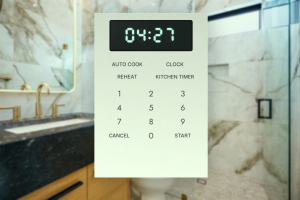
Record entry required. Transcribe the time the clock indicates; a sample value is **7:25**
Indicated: **4:27**
